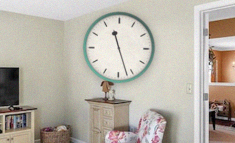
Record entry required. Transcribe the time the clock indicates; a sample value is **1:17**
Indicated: **11:27**
